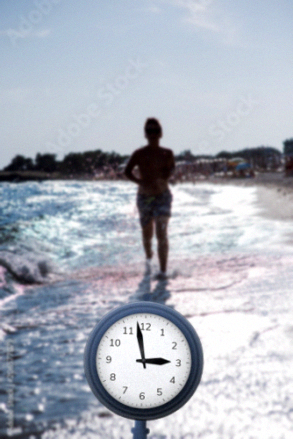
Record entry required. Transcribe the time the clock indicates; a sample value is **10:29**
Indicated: **2:58**
